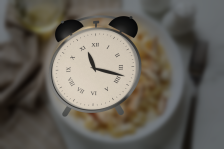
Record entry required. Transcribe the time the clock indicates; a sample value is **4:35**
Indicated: **11:18**
